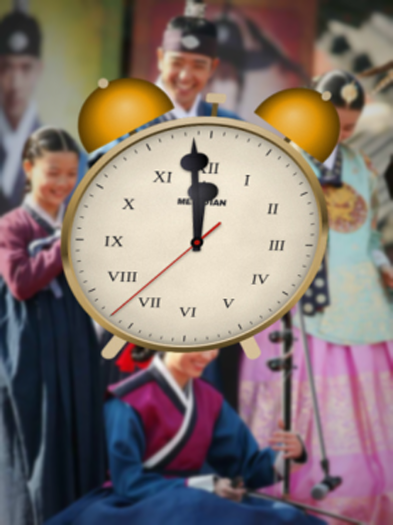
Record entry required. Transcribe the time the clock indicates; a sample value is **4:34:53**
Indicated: **11:58:37**
